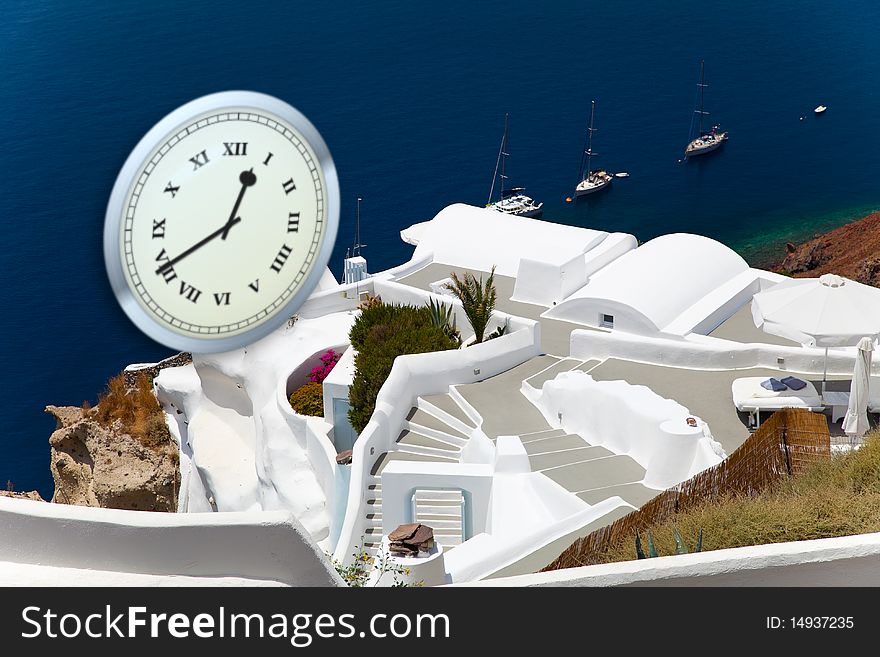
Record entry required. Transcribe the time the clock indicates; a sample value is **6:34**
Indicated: **12:40**
